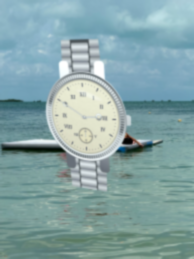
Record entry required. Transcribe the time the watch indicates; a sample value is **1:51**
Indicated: **2:50**
